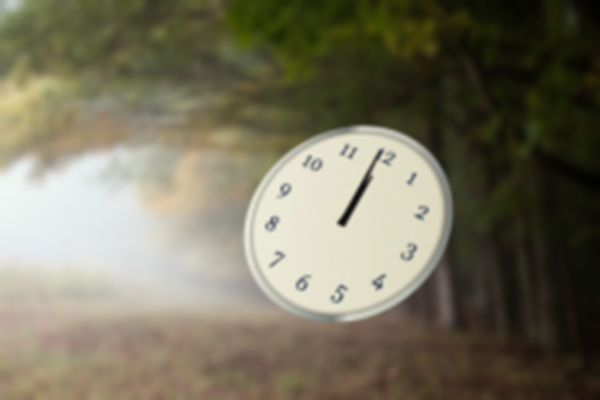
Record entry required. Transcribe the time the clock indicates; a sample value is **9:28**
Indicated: **11:59**
